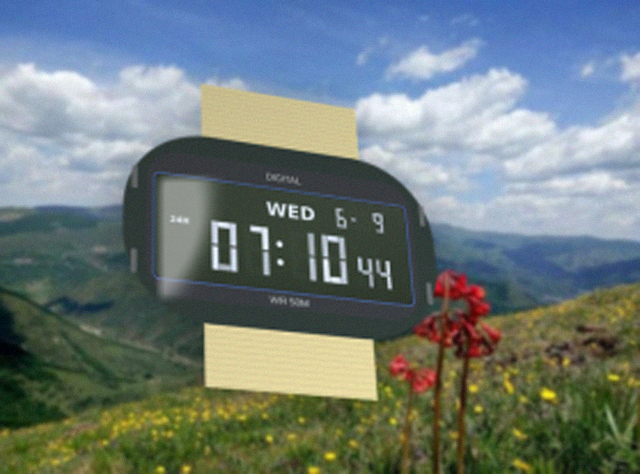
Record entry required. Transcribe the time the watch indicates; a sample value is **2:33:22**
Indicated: **7:10:44**
